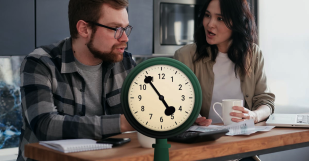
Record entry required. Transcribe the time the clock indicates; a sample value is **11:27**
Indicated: **4:54**
